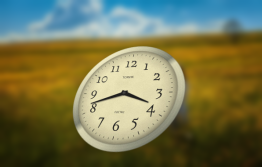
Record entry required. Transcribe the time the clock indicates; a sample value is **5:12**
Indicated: **3:42**
